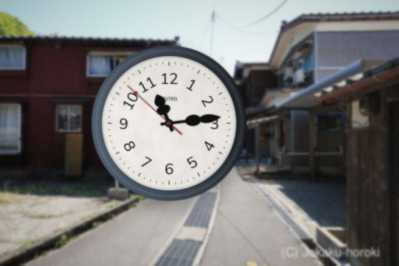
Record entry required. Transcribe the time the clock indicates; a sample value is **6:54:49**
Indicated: **11:13:52**
